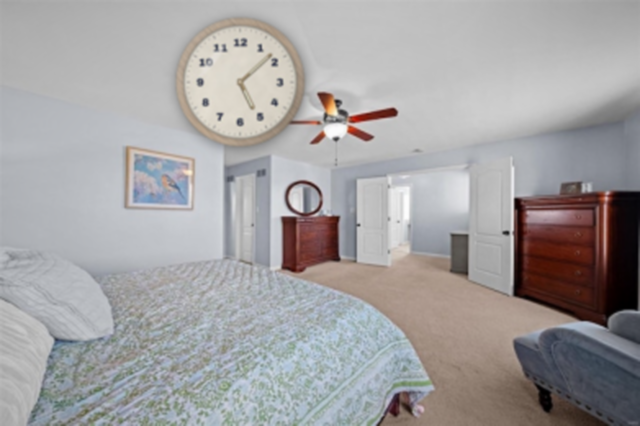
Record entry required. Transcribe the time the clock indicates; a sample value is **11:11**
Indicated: **5:08**
